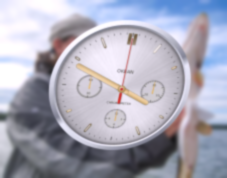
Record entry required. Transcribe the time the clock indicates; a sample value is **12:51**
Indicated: **3:49**
